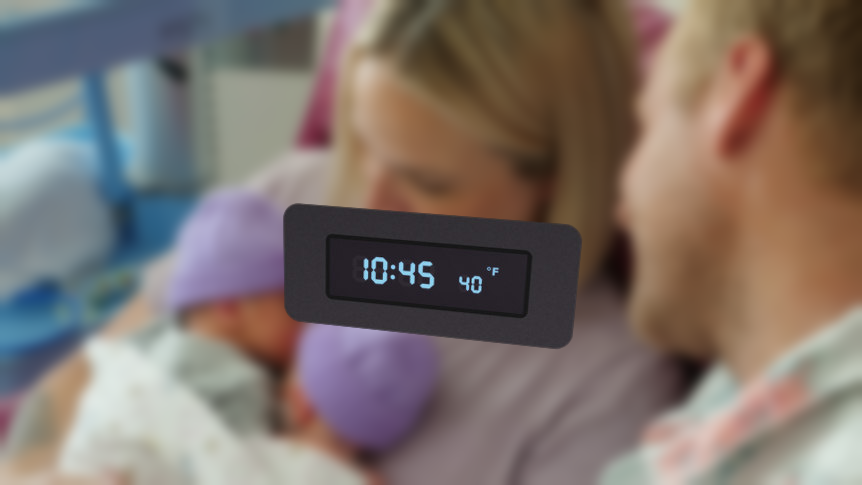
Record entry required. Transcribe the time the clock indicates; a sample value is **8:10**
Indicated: **10:45**
